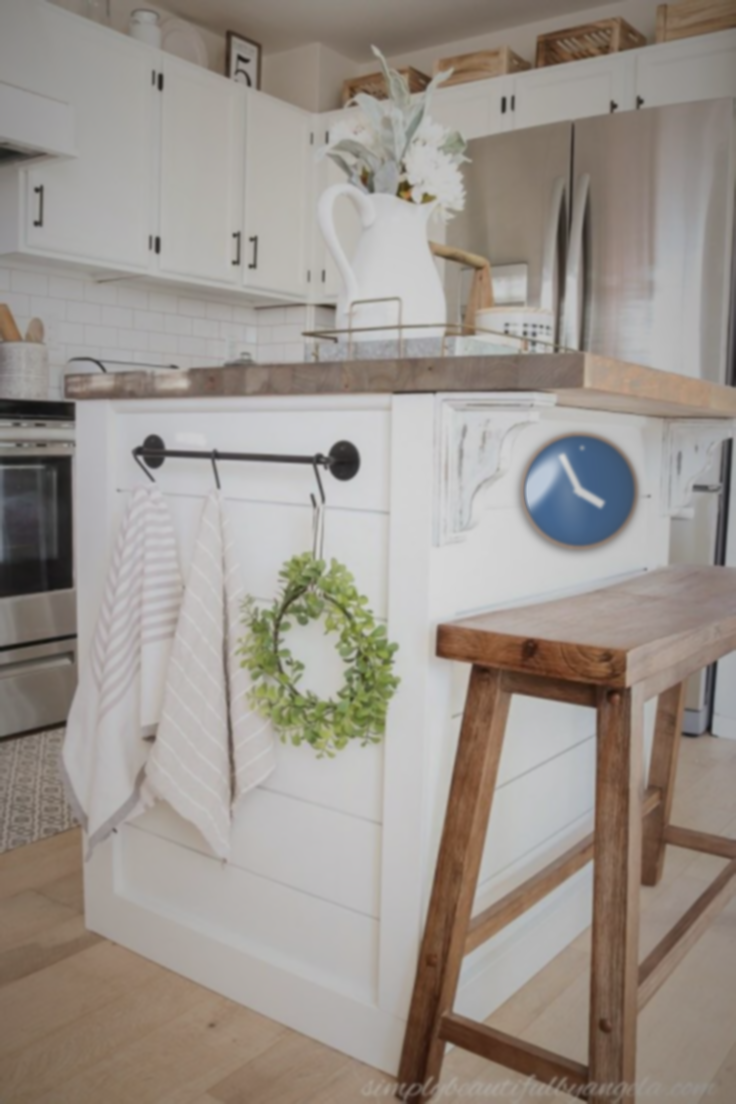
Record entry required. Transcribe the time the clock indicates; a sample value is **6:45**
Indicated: **3:55**
